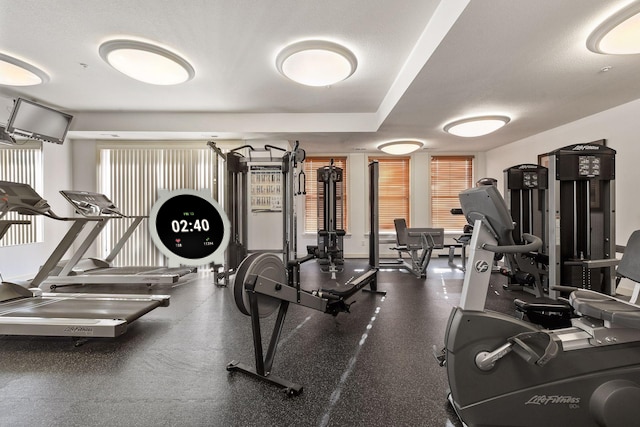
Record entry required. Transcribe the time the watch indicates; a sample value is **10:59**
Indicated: **2:40**
